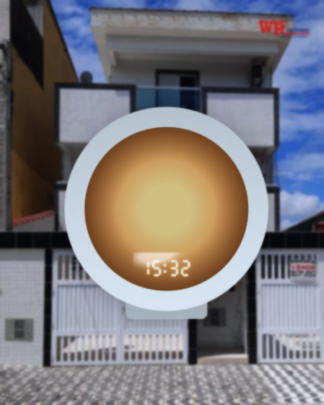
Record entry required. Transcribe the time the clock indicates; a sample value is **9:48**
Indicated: **15:32**
